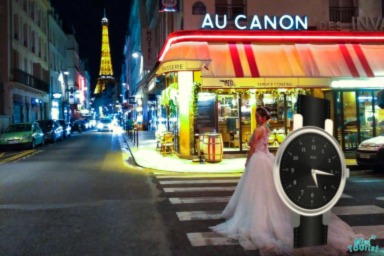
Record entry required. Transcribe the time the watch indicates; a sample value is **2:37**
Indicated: **5:16**
